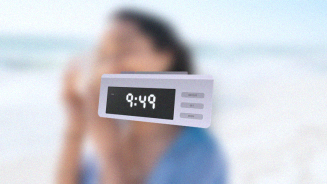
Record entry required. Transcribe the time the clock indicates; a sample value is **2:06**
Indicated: **9:49**
